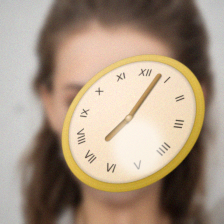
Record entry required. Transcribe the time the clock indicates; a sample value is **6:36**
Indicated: **7:03**
